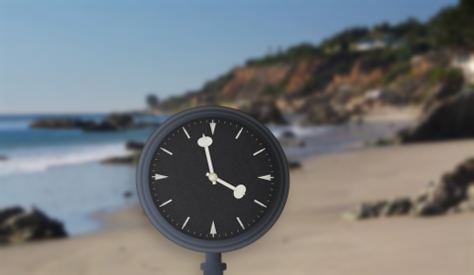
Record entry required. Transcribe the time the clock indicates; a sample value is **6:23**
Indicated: **3:58**
